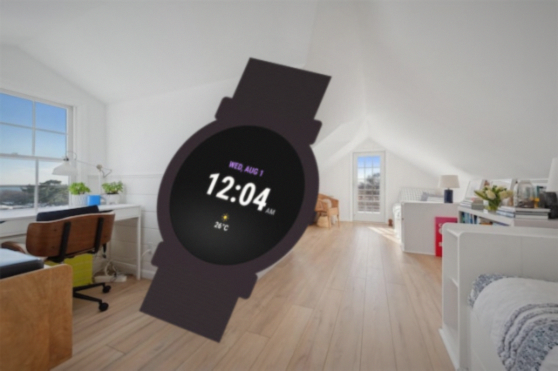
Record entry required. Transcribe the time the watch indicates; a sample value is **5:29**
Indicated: **12:04**
